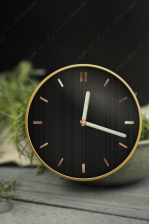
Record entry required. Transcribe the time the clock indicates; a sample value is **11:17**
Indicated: **12:18**
